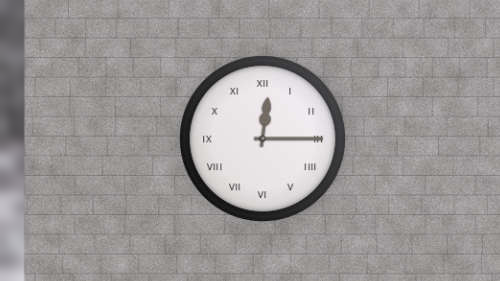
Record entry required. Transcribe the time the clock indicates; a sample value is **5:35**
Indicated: **12:15**
